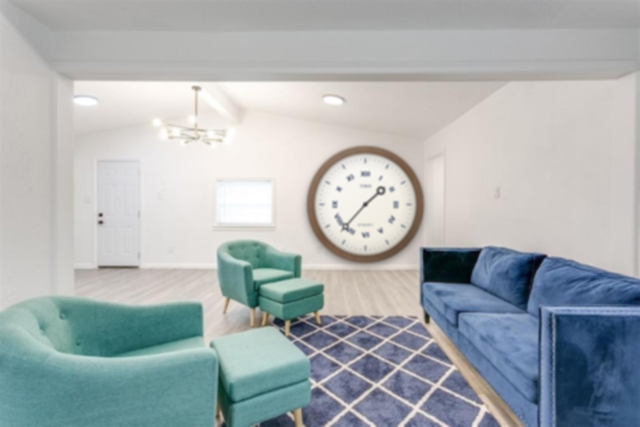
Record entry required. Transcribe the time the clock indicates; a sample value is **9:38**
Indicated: **1:37**
